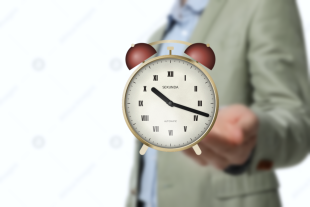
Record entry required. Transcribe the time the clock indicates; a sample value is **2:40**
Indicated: **10:18**
